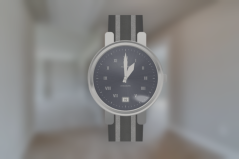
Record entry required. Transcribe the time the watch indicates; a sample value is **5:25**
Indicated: **1:00**
